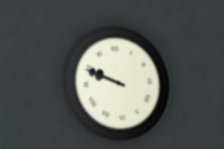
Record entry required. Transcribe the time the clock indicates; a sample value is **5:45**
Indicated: **9:49**
